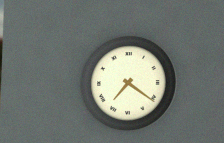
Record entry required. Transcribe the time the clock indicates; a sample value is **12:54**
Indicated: **7:21**
